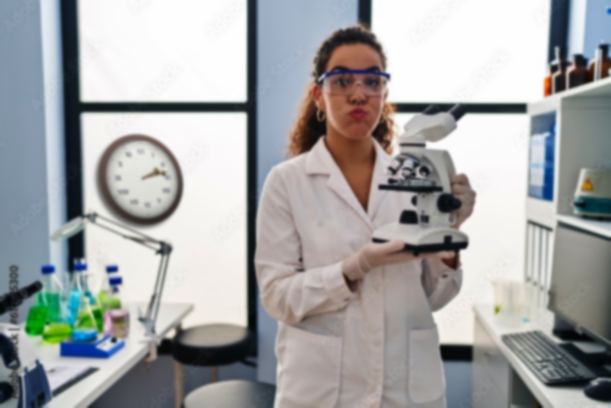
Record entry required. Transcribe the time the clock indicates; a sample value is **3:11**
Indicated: **2:13**
